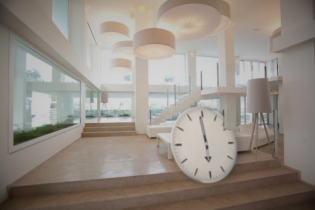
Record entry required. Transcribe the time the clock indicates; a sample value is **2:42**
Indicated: **5:59**
